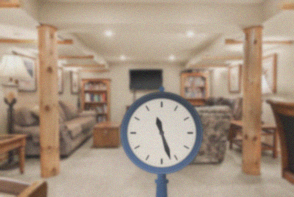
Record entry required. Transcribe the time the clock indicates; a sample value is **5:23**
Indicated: **11:27**
